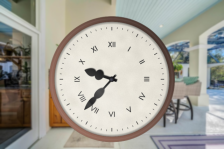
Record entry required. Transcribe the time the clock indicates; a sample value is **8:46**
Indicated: **9:37**
